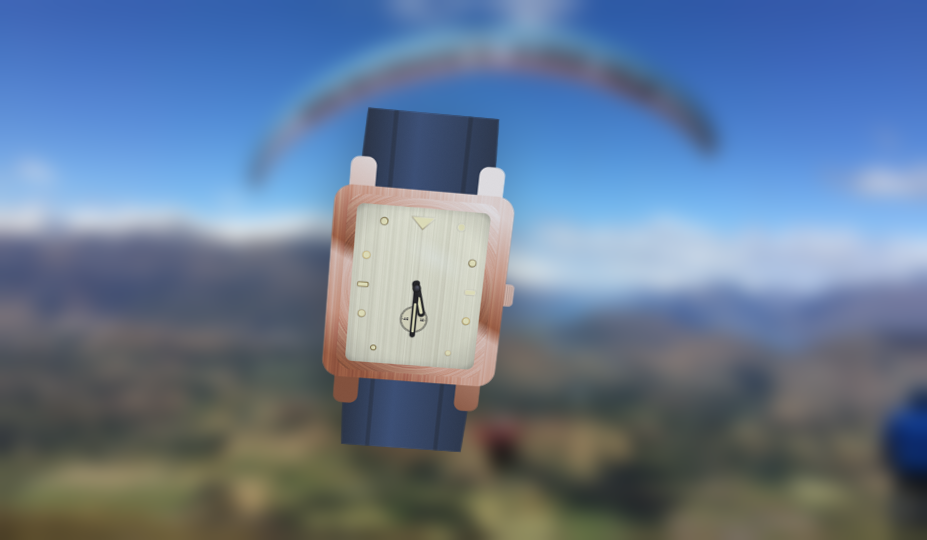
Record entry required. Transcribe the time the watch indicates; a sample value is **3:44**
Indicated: **5:30**
